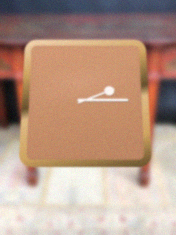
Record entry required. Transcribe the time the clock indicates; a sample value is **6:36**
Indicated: **2:15**
